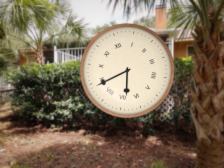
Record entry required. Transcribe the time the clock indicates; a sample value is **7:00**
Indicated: **6:44**
